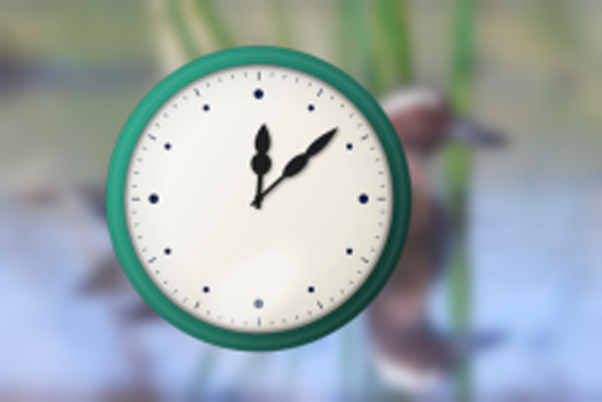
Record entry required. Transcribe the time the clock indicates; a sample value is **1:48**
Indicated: **12:08**
